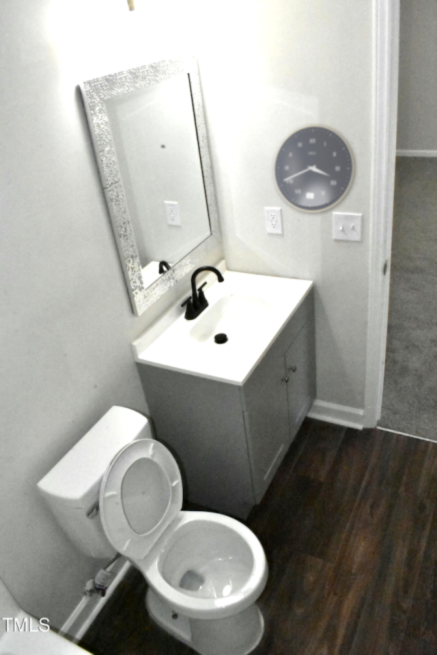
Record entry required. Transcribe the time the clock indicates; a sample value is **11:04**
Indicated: **3:41**
